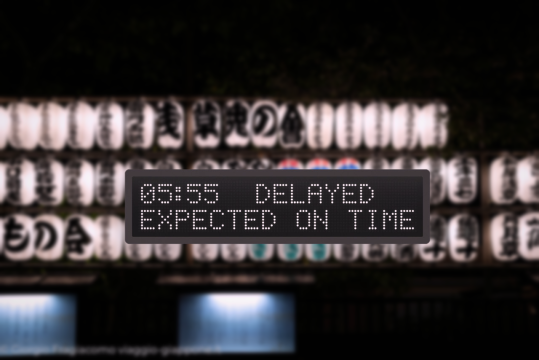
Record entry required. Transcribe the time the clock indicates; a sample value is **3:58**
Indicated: **5:55**
